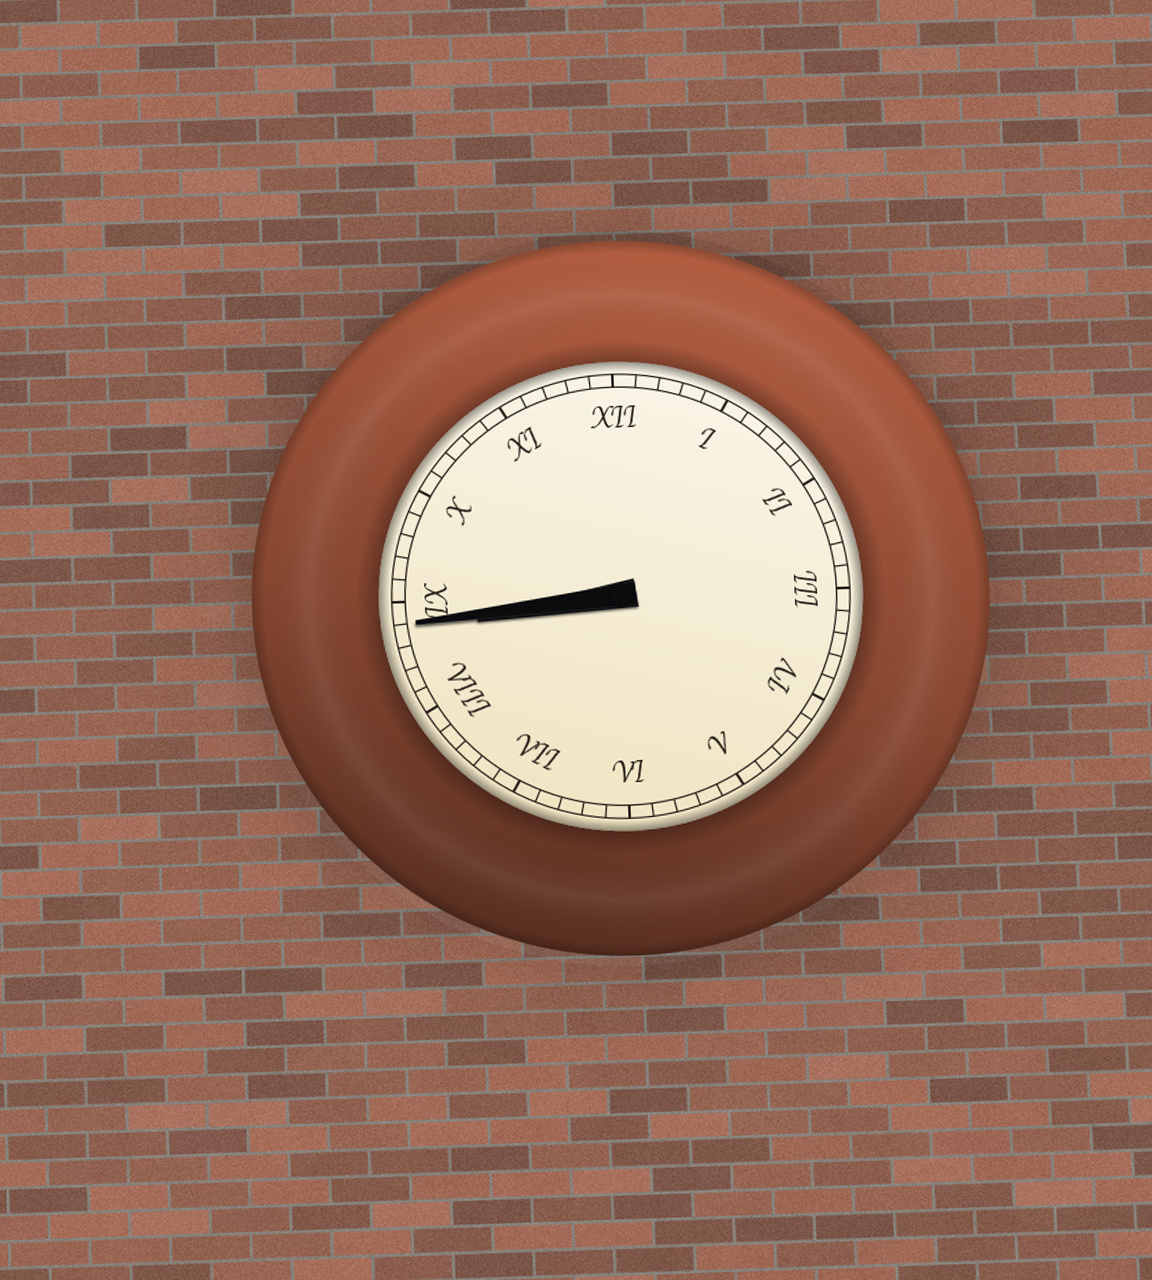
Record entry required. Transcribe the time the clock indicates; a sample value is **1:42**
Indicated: **8:44**
